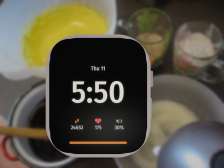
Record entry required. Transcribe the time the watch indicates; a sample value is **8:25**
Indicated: **5:50**
